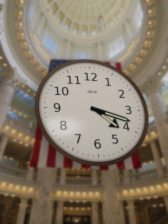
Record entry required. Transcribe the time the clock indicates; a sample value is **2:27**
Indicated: **4:18**
